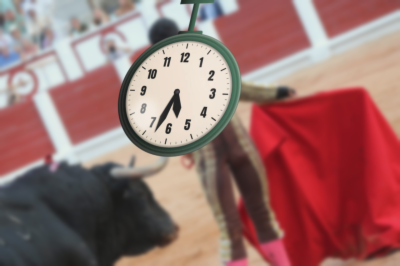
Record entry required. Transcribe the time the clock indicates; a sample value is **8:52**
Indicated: **5:33**
